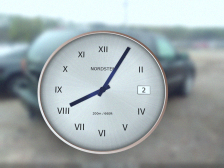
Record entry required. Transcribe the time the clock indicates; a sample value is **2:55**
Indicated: **8:05**
